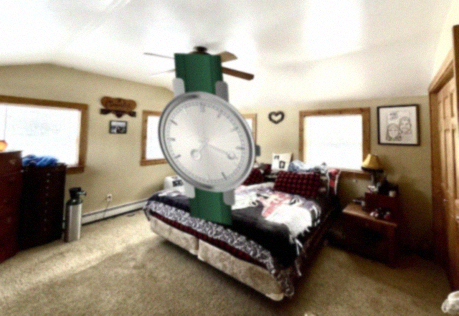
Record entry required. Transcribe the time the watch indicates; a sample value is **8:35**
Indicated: **7:18**
